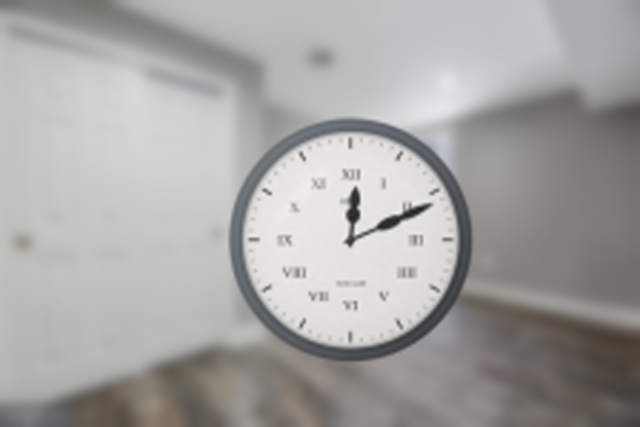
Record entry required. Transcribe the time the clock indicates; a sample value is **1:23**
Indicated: **12:11**
